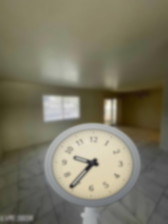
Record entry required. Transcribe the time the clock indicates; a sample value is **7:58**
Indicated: **9:36**
